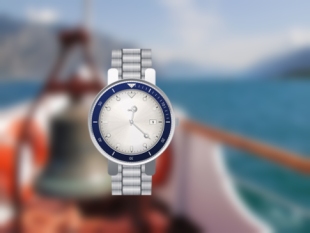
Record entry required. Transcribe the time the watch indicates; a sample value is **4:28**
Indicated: **12:22**
